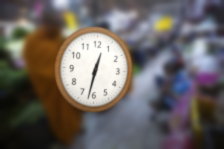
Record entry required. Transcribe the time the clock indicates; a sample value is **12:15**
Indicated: **12:32**
